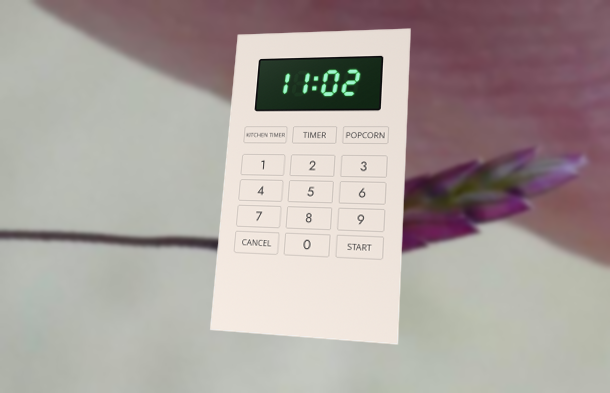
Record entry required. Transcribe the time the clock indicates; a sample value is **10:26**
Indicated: **11:02**
